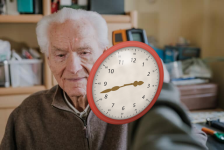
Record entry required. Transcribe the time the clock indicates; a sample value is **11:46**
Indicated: **2:42**
